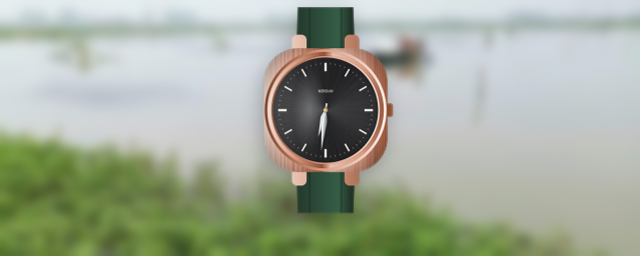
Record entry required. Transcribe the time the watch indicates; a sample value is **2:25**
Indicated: **6:31**
